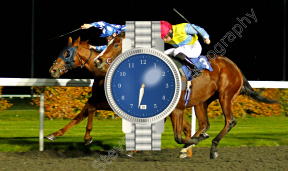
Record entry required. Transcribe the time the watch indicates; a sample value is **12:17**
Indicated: **6:32**
